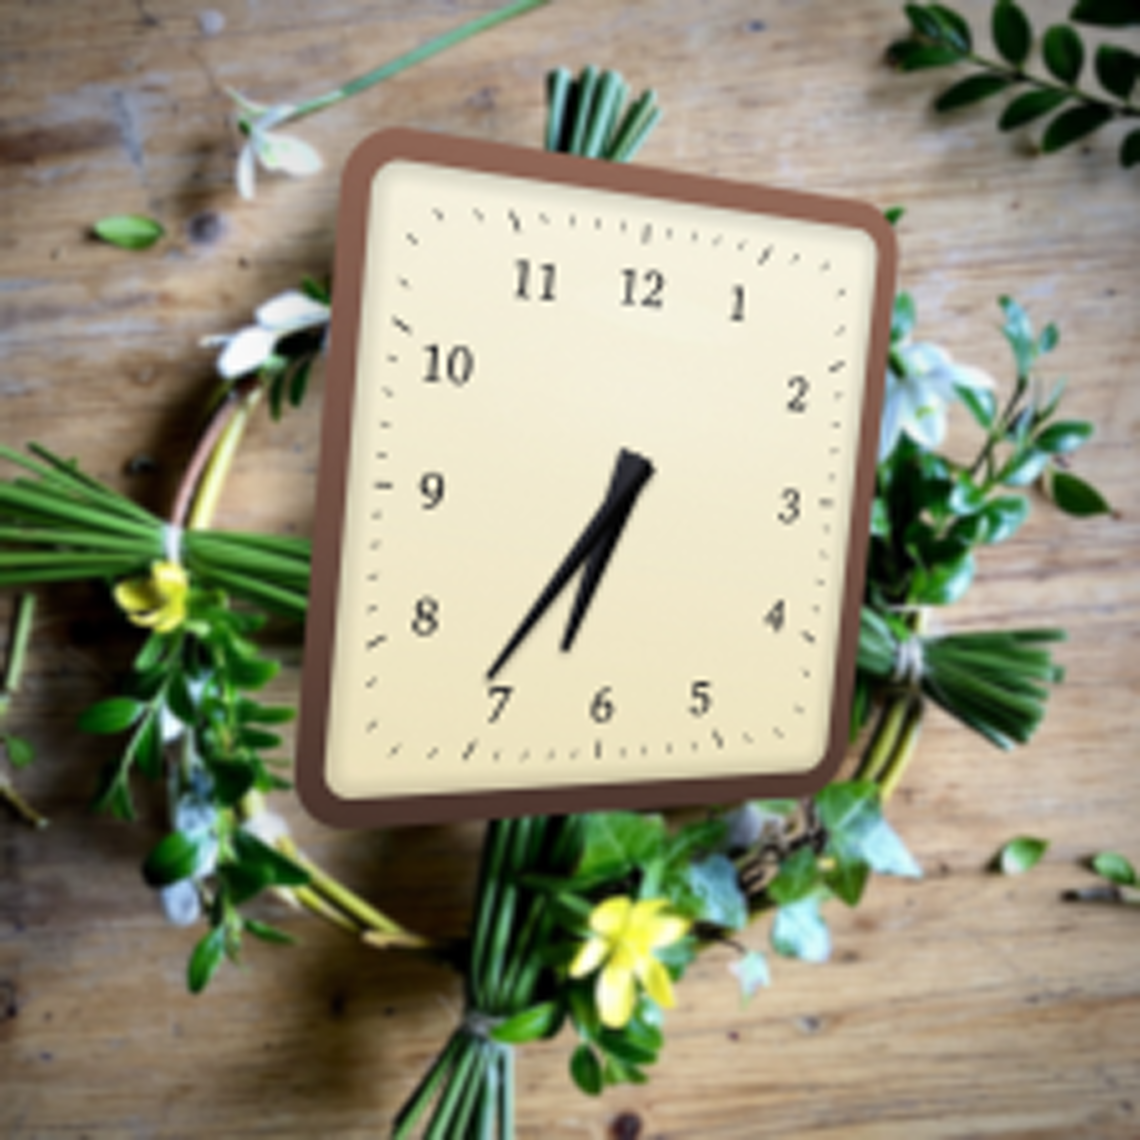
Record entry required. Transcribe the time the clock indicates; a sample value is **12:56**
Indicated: **6:36**
